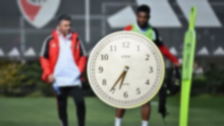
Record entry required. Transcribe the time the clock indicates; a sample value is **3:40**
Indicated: **6:36**
